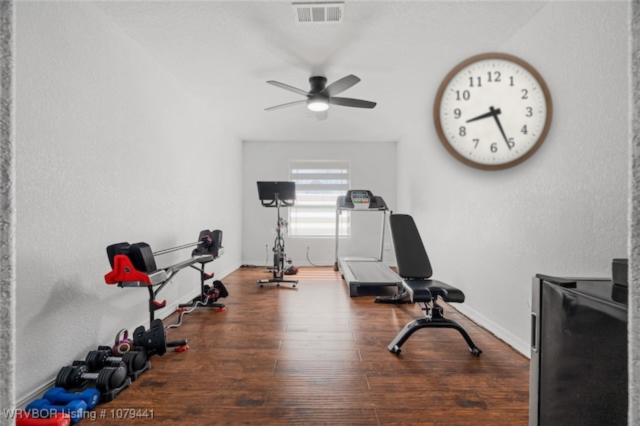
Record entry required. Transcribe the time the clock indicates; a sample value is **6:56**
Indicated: **8:26**
